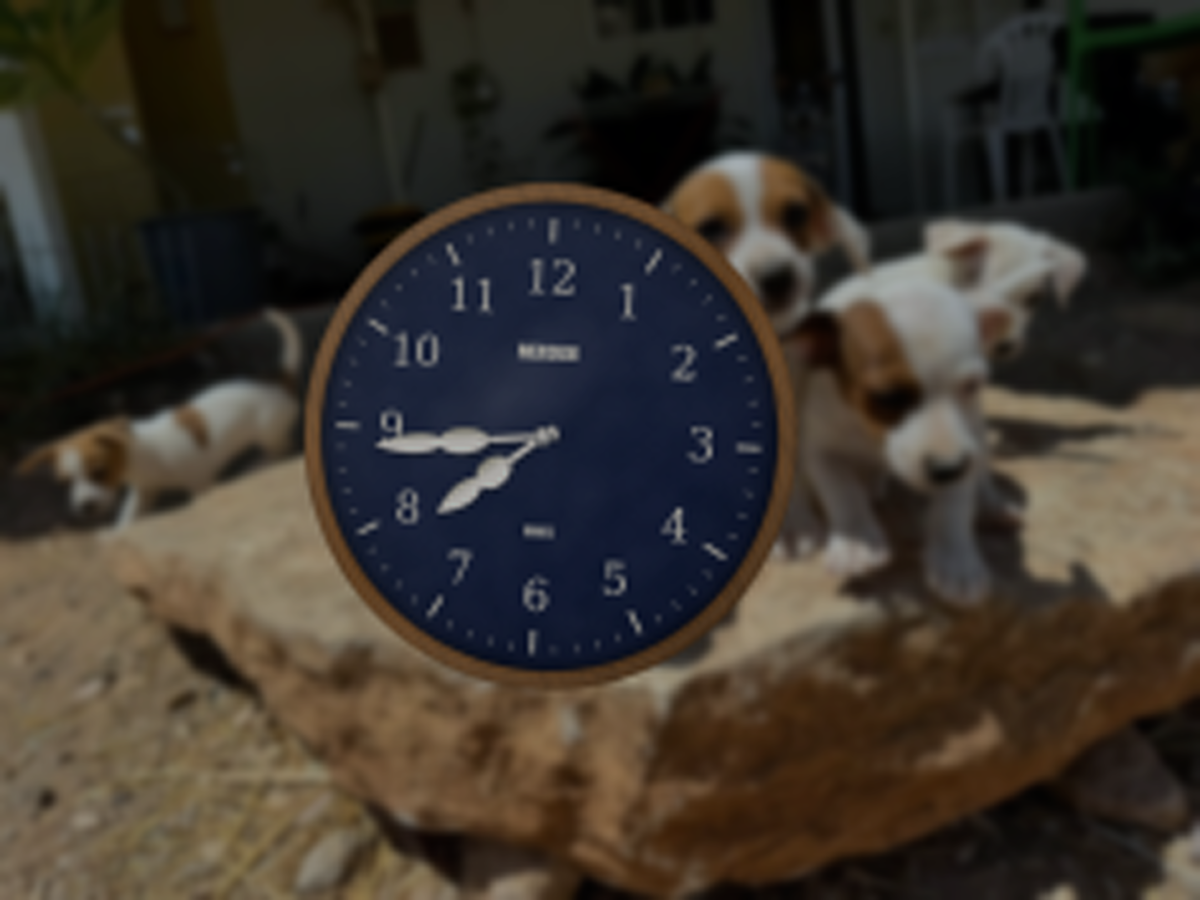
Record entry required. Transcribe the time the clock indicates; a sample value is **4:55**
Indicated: **7:44**
